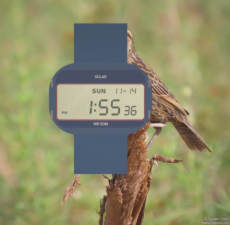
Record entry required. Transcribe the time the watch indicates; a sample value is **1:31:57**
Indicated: **1:55:36**
